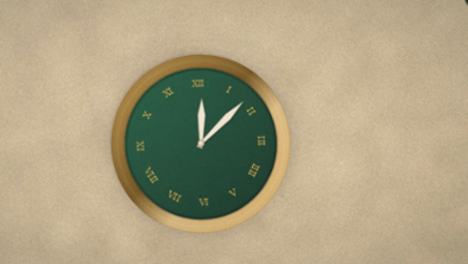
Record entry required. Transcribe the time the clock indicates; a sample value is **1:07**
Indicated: **12:08**
